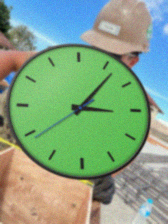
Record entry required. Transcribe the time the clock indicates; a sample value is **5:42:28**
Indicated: **3:06:39**
